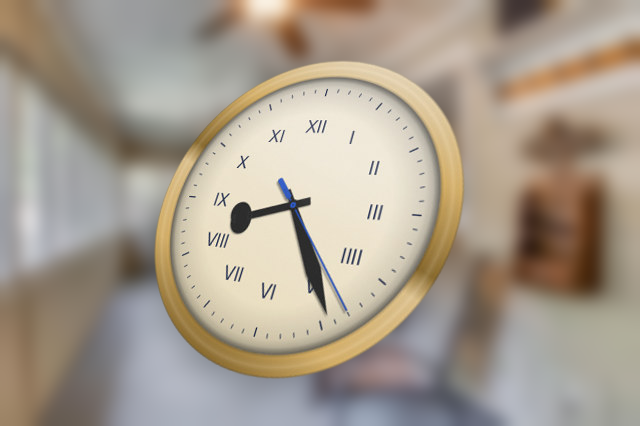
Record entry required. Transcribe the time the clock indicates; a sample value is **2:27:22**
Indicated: **8:24:23**
